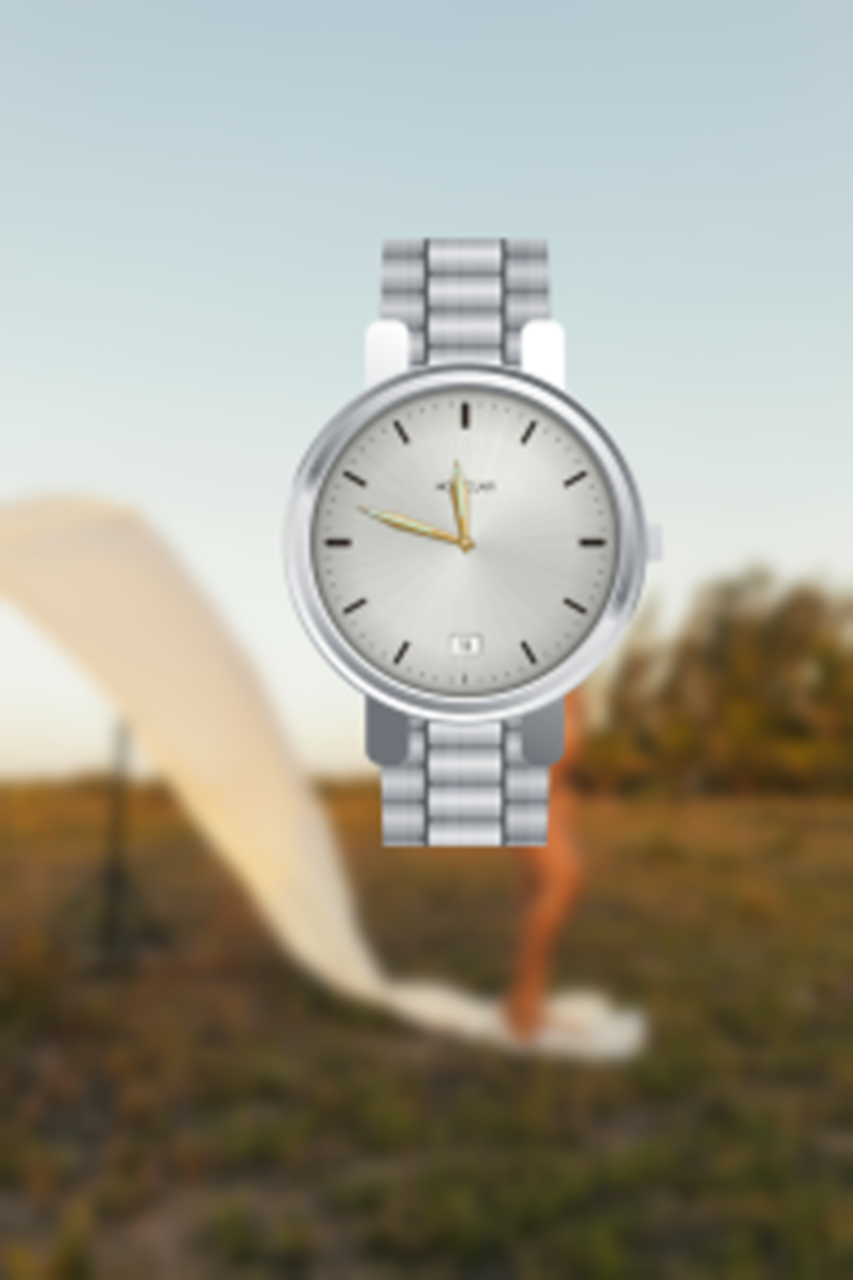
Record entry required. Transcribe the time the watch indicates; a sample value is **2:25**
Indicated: **11:48**
